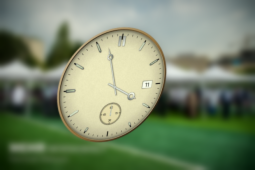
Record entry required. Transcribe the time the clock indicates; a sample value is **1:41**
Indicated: **3:57**
